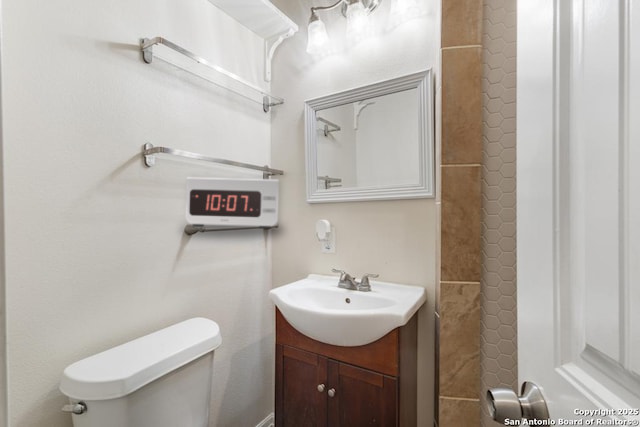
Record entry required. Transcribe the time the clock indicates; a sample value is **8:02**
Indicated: **10:07**
